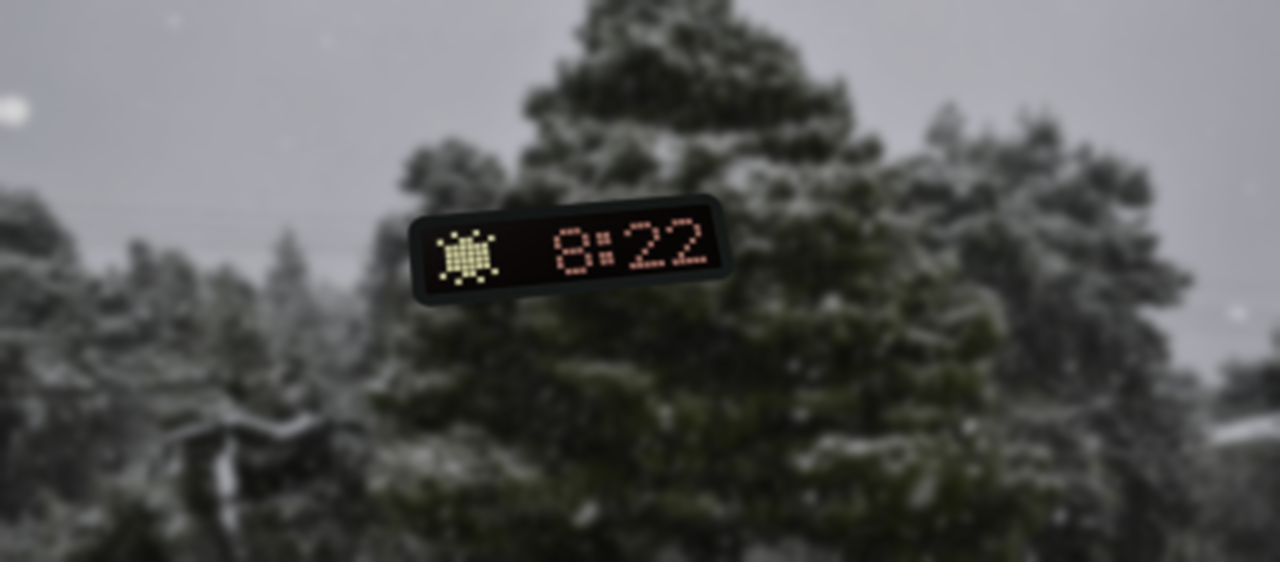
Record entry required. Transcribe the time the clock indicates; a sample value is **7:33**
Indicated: **8:22**
